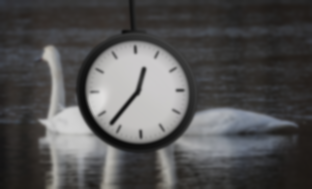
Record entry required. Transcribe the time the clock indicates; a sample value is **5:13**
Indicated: **12:37**
